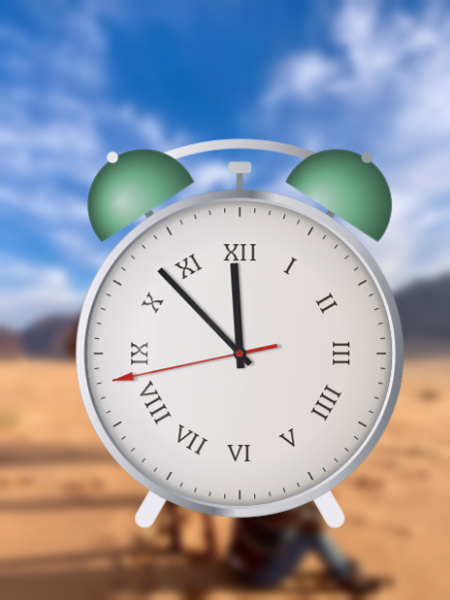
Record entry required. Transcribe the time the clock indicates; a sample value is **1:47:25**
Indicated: **11:52:43**
